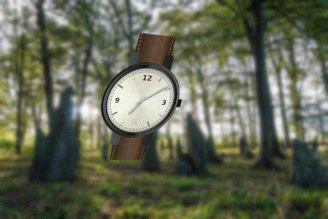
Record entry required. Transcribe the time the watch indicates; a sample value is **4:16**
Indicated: **7:09**
